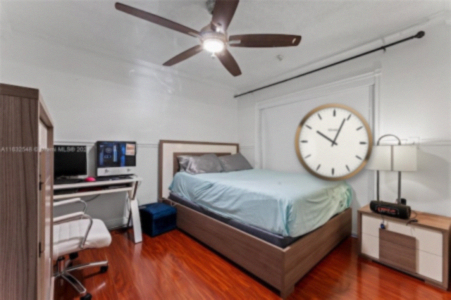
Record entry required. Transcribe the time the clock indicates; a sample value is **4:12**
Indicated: **10:04**
